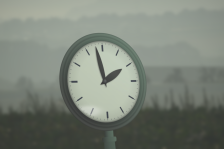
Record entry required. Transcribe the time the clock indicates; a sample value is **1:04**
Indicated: **1:58**
